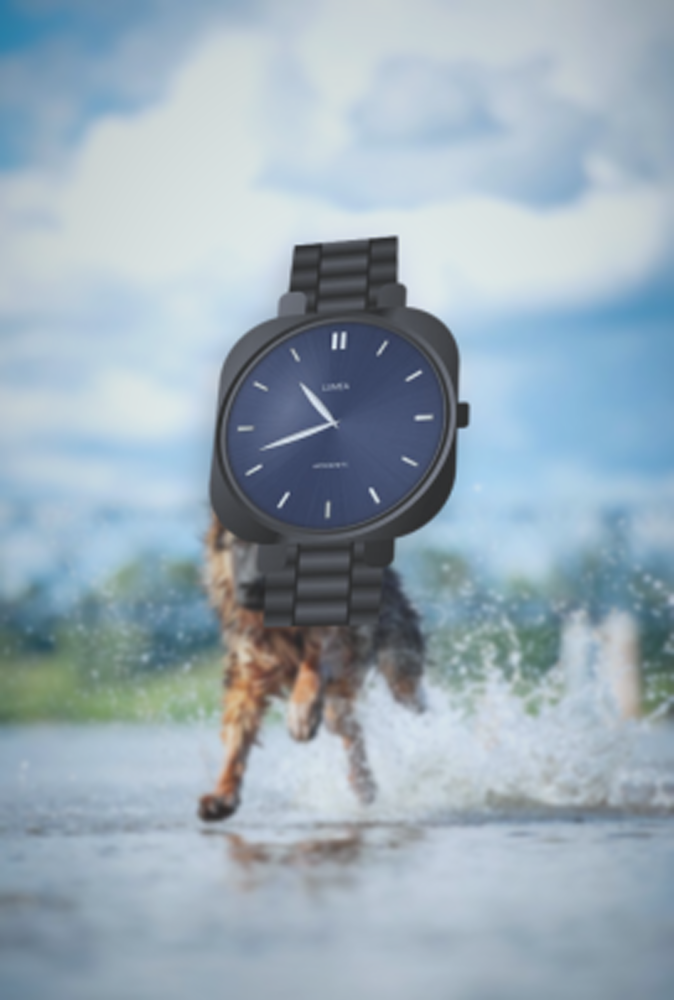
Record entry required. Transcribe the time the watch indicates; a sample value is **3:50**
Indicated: **10:42**
